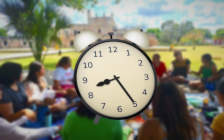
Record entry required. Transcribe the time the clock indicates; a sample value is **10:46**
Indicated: **8:25**
